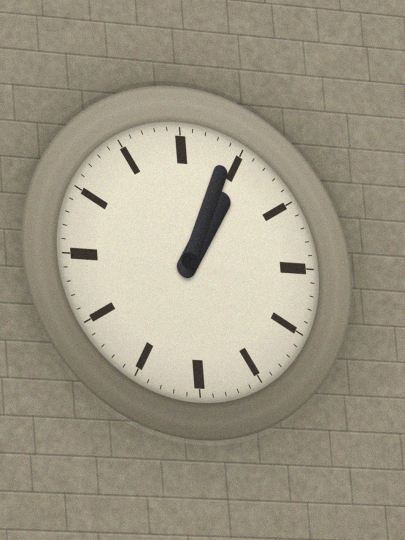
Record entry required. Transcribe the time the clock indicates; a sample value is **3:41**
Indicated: **1:04**
